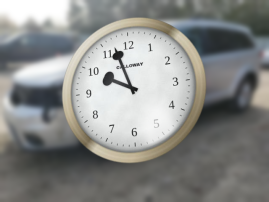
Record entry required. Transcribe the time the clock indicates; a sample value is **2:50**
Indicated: **9:57**
